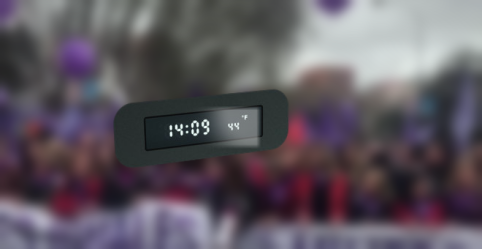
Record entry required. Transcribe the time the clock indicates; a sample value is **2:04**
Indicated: **14:09**
